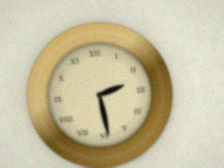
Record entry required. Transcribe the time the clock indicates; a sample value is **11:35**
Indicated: **2:29**
